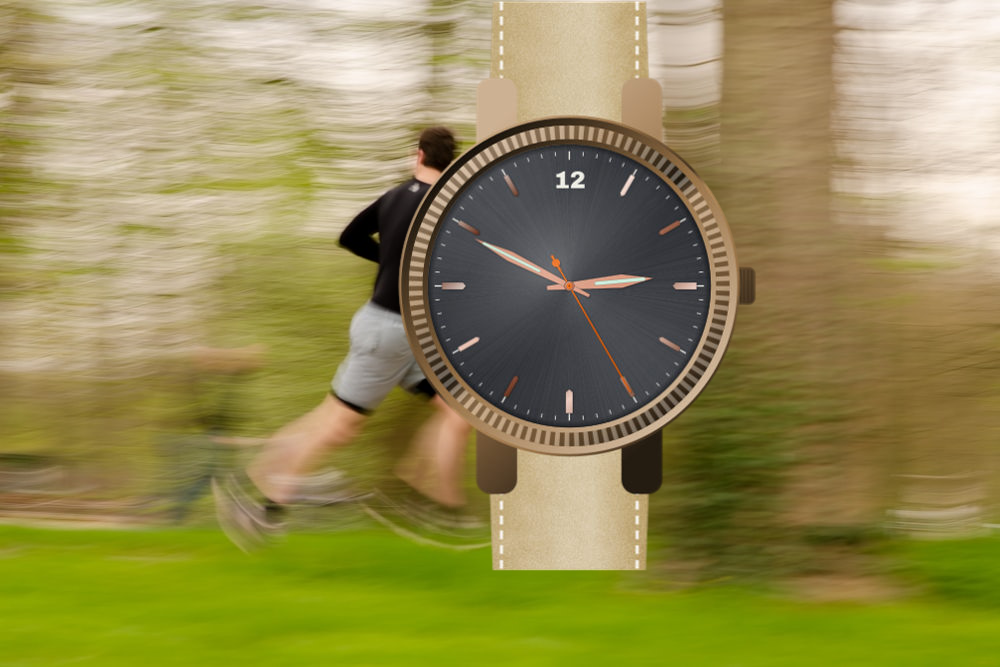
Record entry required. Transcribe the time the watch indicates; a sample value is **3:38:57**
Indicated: **2:49:25**
